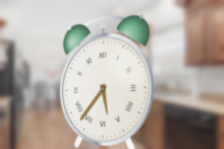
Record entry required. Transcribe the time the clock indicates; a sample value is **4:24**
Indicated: **5:37**
